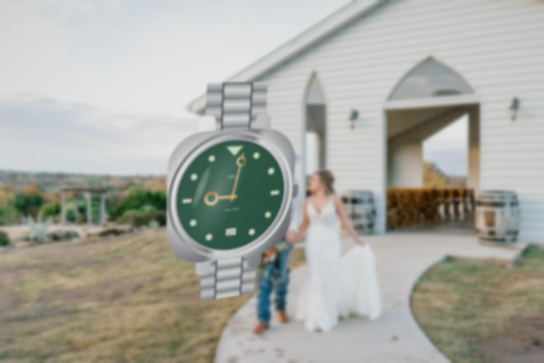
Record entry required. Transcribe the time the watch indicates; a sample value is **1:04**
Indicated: **9:02**
